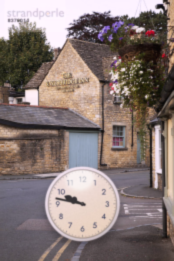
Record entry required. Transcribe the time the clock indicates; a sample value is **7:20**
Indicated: **9:47**
